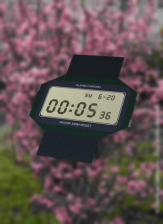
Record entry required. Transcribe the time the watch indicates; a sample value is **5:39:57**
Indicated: **0:05:36**
